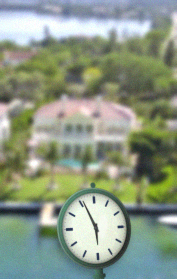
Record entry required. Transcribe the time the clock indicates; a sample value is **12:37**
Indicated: **5:56**
